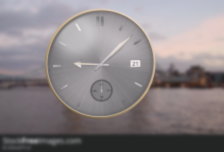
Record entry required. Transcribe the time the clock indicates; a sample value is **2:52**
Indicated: **9:08**
